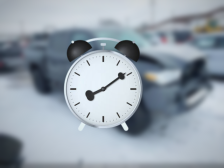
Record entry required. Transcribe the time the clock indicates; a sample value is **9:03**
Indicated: **8:09**
